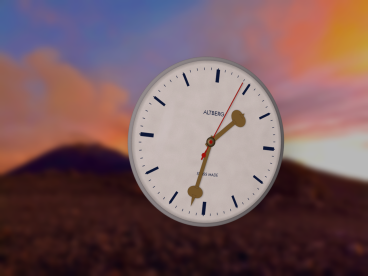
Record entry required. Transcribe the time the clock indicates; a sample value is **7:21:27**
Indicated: **1:32:04**
